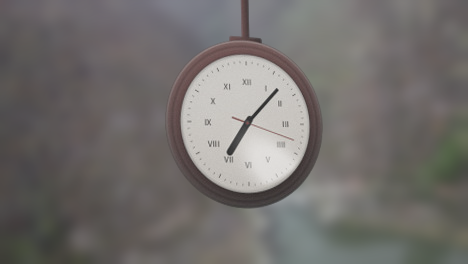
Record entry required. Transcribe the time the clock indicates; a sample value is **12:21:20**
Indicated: **7:07:18**
